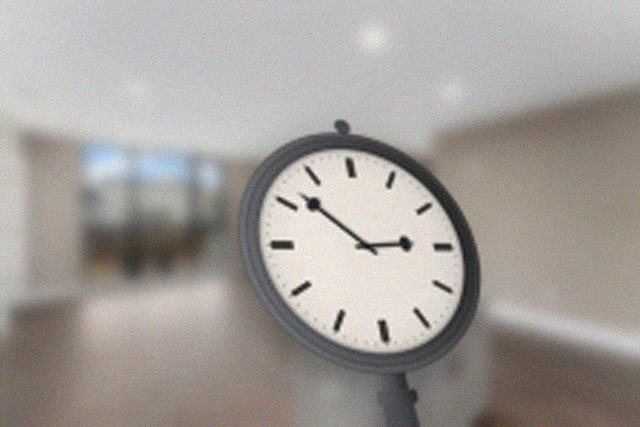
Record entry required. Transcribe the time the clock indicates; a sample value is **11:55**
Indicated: **2:52**
